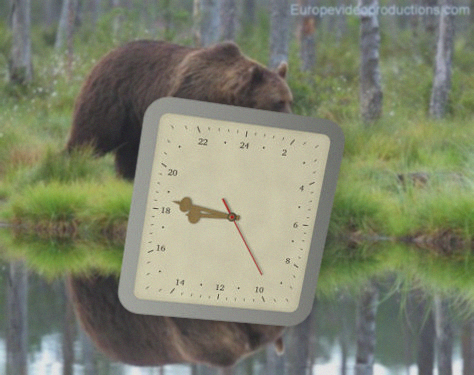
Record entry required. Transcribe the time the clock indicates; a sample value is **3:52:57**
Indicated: **17:46:24**
